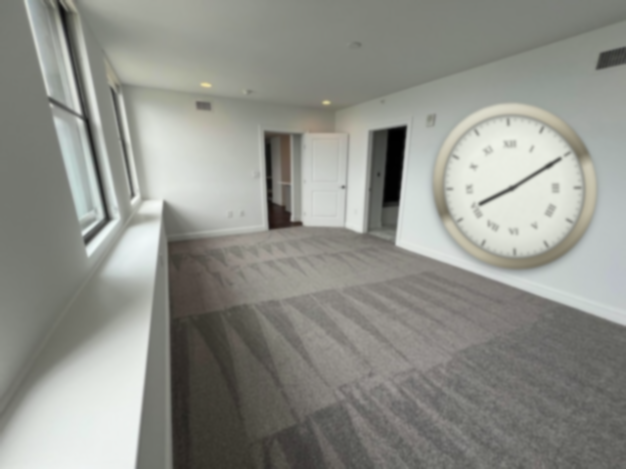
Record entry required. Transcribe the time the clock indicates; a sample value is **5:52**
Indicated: **8:10**
